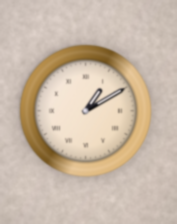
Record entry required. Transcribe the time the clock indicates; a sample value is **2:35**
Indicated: **1:10**
